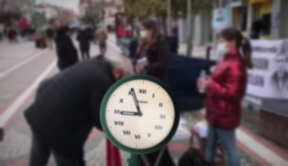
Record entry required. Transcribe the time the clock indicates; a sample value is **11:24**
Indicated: **8:56**
